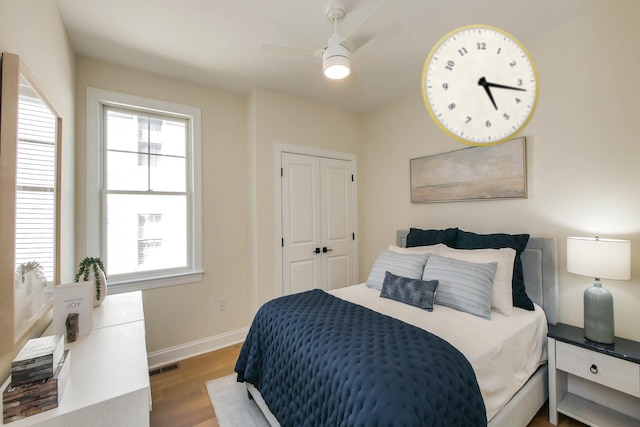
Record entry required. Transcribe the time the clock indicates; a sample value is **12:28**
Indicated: **5:17**
